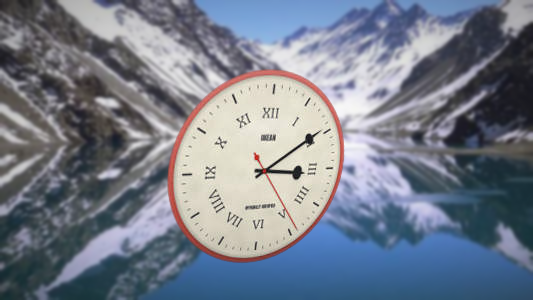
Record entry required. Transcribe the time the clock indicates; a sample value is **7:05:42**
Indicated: **3:09:24**
